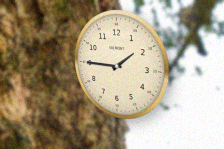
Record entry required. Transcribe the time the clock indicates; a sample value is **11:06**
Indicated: **1:45**
